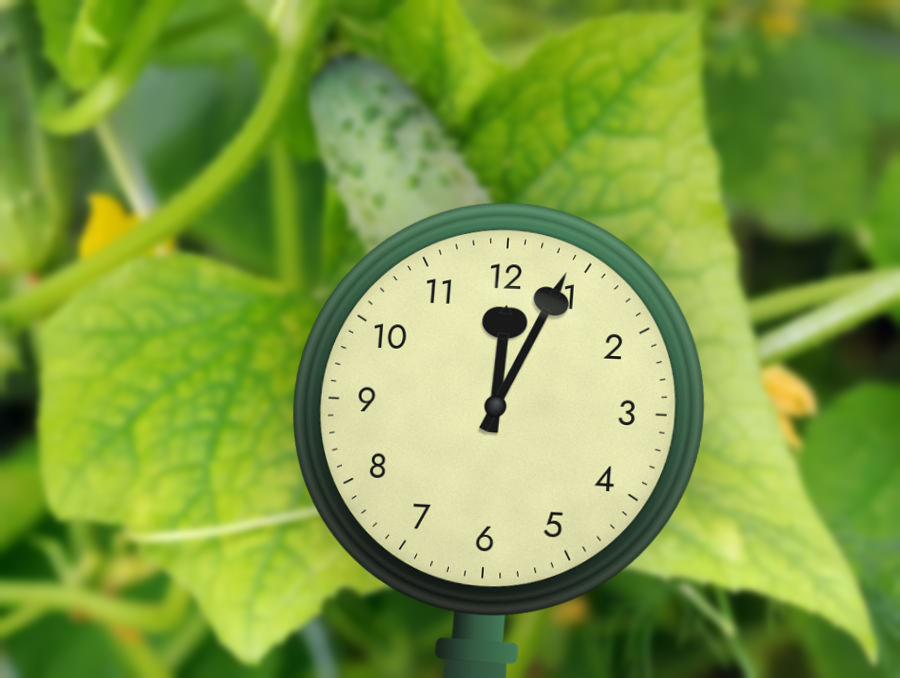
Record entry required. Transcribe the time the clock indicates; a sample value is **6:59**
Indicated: **12:04**
